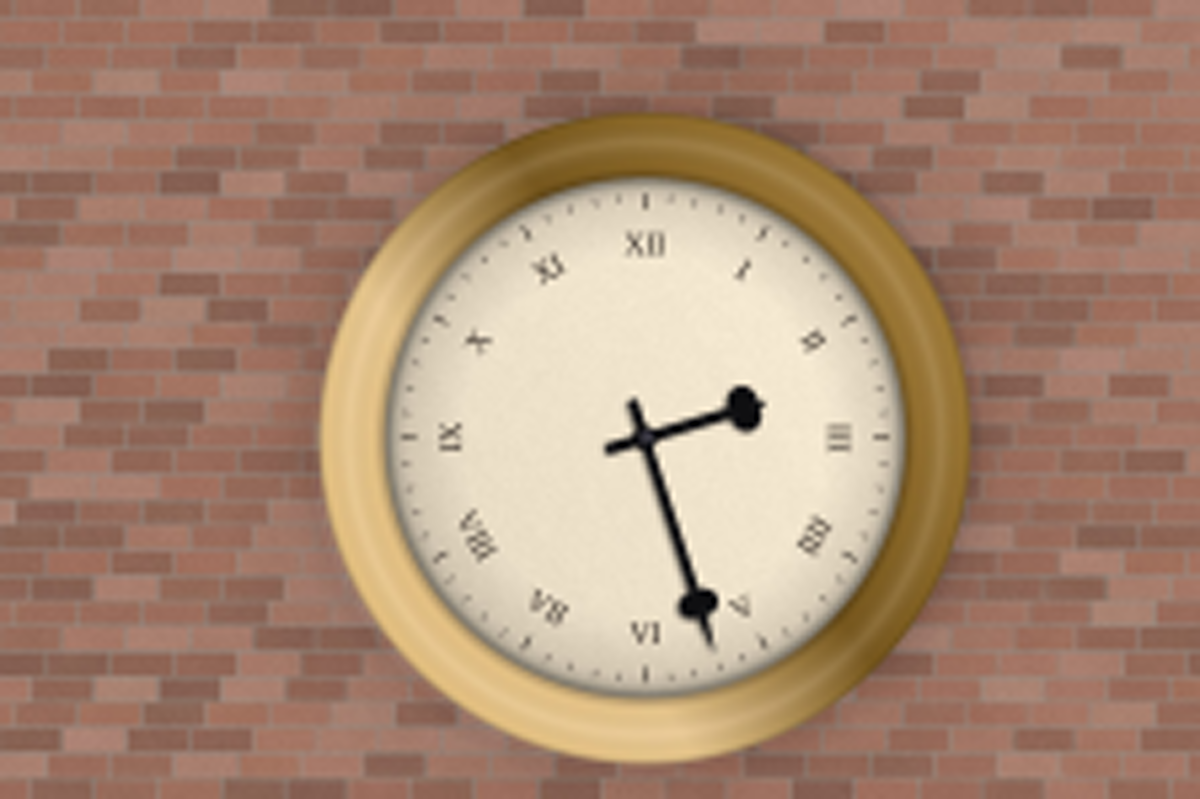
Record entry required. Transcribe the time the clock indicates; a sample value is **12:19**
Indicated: **2:27**
